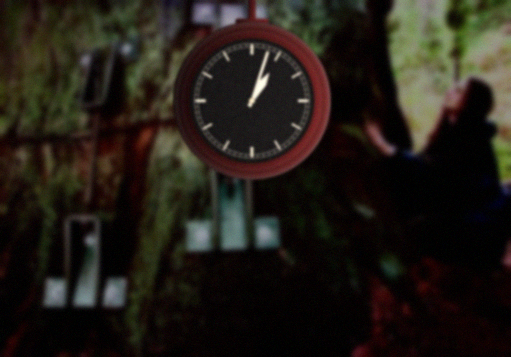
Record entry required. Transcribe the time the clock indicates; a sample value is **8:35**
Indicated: **1:03**
